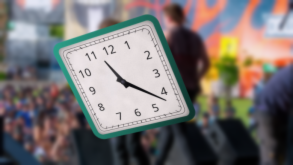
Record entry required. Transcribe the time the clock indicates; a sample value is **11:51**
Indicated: **11:22**
